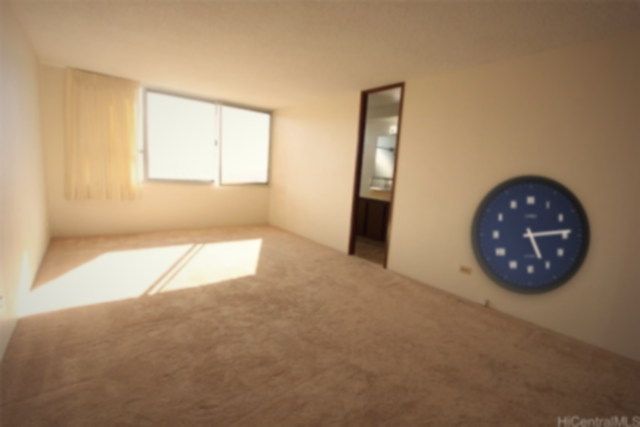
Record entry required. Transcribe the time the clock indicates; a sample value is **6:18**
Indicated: **5:14**
